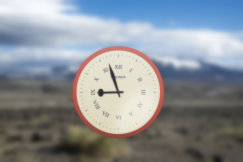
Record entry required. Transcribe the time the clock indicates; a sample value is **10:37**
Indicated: **8:57**
